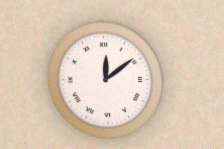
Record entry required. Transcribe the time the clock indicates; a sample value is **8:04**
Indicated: **12:09**
